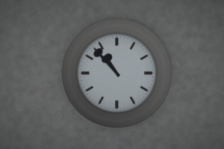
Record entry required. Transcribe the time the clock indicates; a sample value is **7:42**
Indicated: **10:53**
